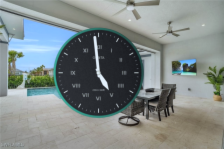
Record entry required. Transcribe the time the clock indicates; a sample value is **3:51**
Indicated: **4:59**
